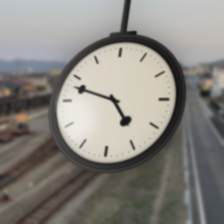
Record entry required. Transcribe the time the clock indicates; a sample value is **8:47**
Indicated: **4:48**
